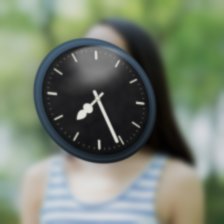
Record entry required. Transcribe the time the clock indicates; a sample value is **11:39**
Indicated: **7:26**
